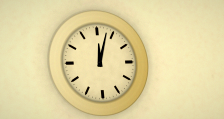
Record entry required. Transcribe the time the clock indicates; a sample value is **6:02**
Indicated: **12:03**
